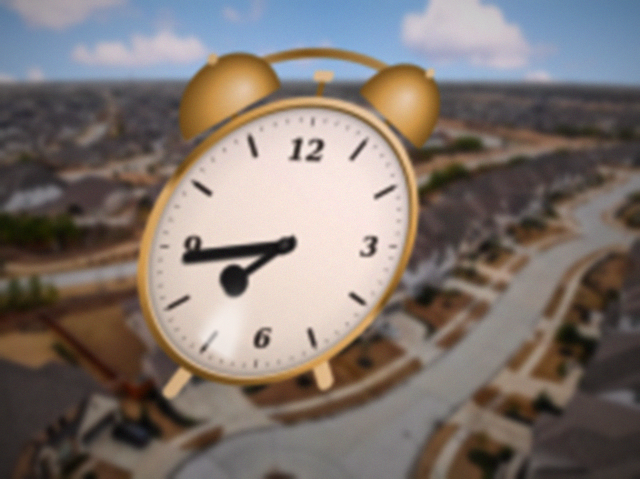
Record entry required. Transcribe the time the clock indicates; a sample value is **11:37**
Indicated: **7:44**
